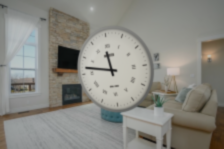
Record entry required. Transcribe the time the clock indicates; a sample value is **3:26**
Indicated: **11:47**
